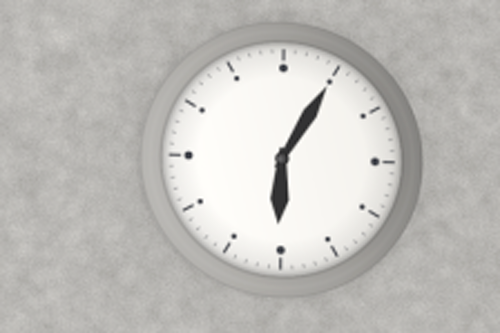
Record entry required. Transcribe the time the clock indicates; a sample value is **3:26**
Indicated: **6:05**
